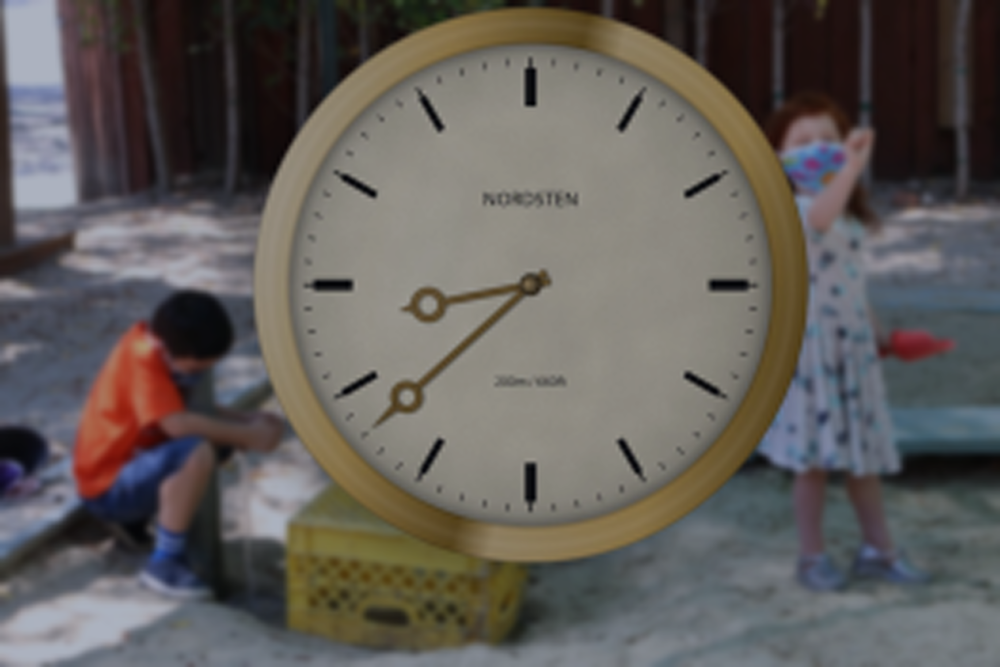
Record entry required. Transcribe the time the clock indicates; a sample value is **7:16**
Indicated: **8:38**
